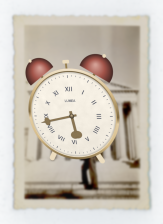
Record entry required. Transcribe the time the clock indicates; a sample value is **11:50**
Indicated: **5:43**
